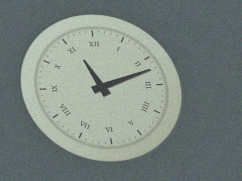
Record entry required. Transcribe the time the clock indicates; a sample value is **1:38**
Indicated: **11:12**
